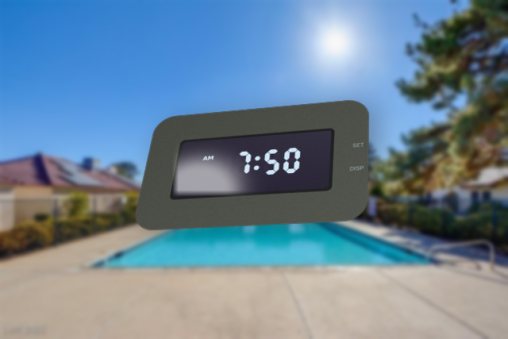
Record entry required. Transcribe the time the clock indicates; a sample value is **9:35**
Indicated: **7:50**
